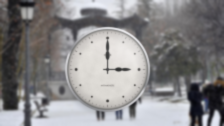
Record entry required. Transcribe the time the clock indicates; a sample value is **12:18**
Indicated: **3:00**
